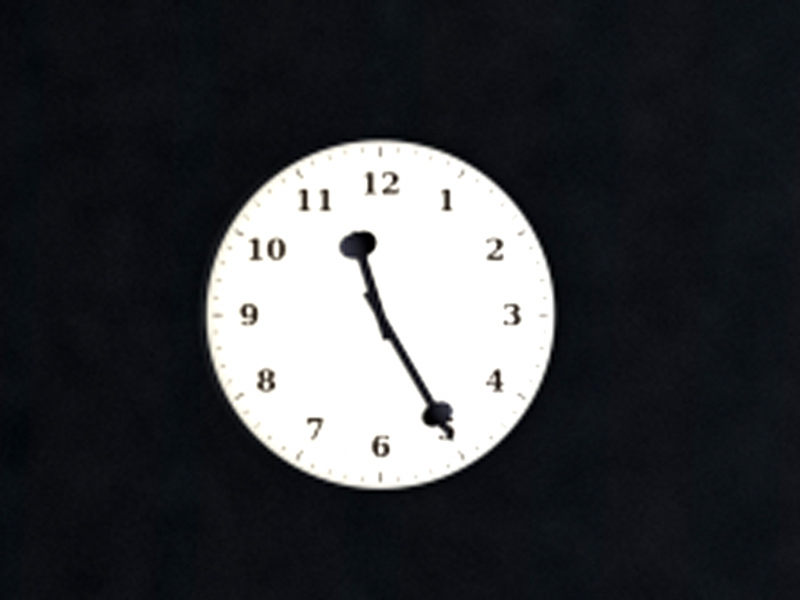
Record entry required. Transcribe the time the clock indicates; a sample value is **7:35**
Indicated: **11:25**
